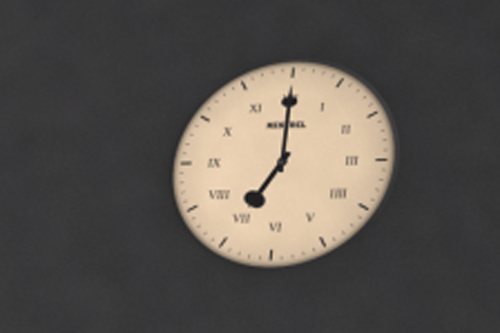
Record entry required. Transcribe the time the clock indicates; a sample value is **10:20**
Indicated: **7:00**
